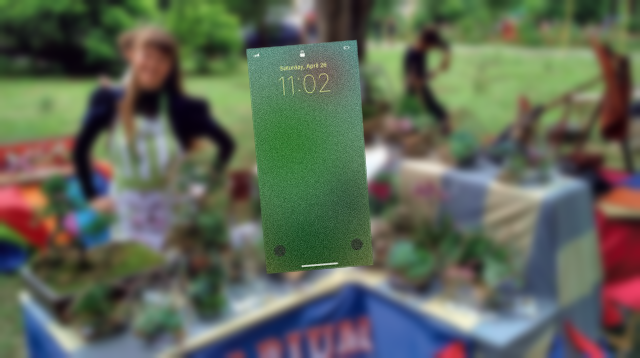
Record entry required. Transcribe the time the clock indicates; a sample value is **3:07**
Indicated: **11:02**
